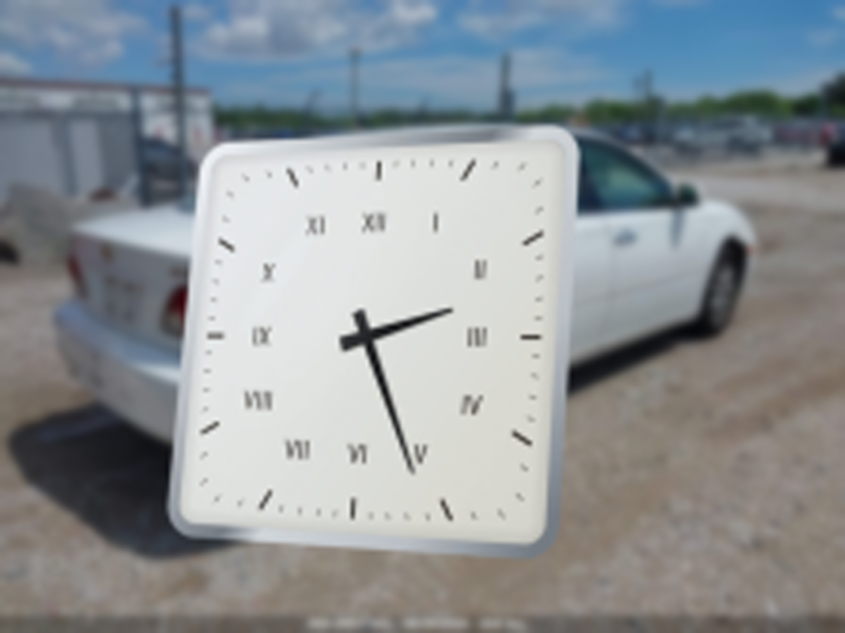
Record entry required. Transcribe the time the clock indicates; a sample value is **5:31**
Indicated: **2:26**
